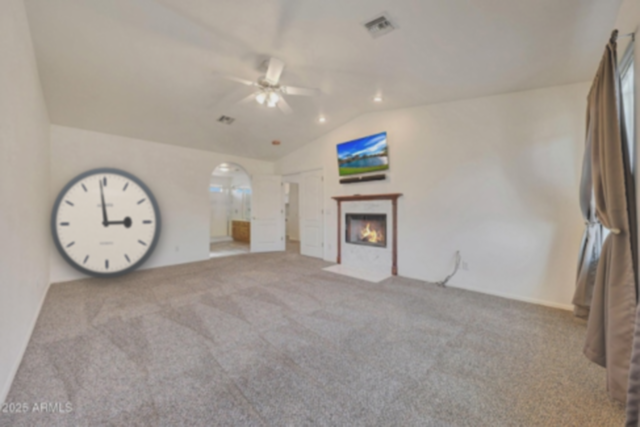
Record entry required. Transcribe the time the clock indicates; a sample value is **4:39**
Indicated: **2:59**
